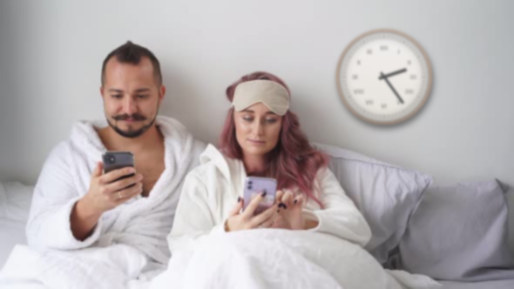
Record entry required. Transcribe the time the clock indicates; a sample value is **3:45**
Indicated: **2:24**
